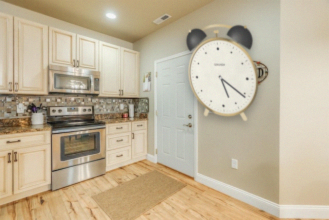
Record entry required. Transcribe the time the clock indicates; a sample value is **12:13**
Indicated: **5:21**
